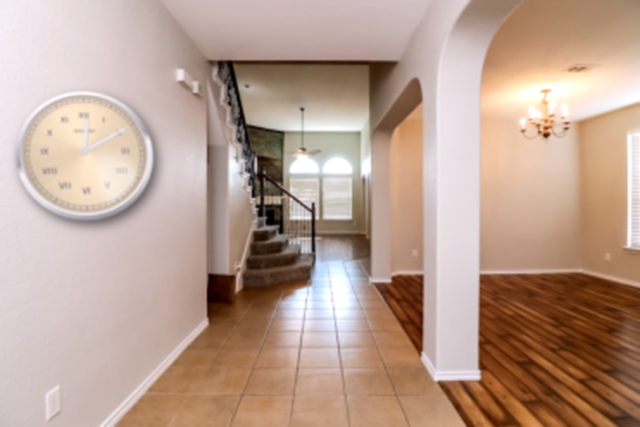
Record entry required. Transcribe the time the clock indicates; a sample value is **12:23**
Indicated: **12:10**
